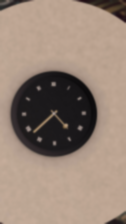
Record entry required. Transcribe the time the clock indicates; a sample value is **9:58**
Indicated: **4:38**
